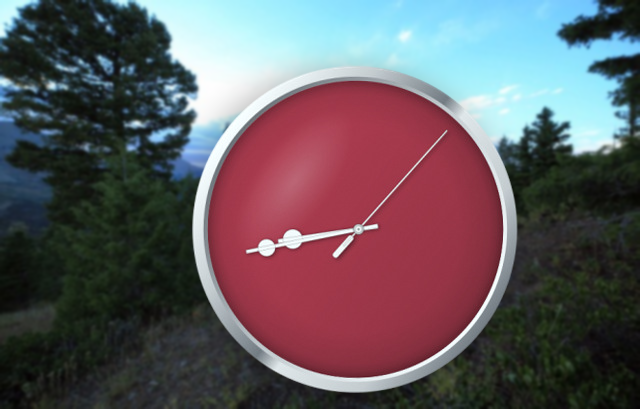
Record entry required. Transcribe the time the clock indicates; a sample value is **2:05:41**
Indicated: **8:43:07**
